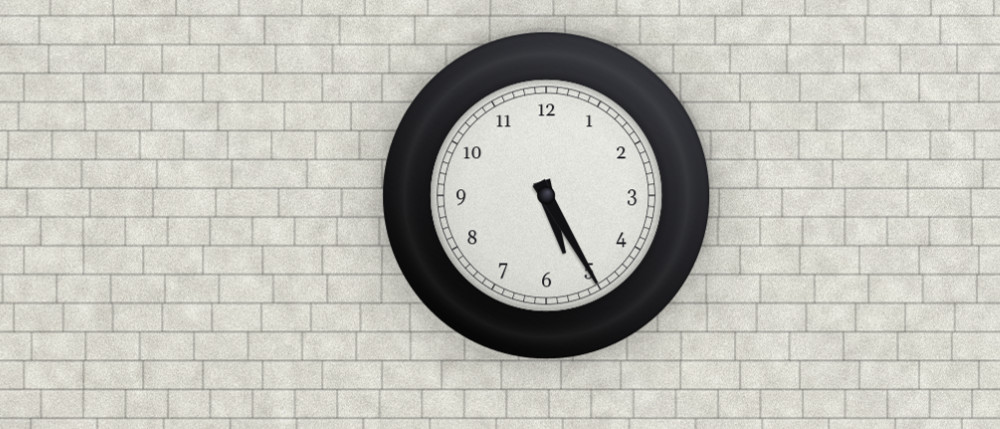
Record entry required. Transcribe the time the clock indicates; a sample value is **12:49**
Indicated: **5:25**
